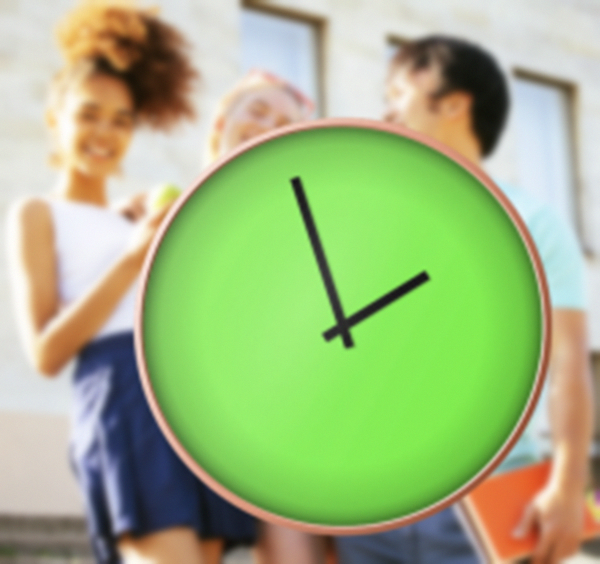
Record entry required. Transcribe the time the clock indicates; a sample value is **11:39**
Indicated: **1:57**
